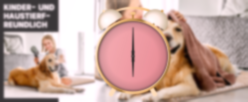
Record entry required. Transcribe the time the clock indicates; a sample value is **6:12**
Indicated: **6:00**
